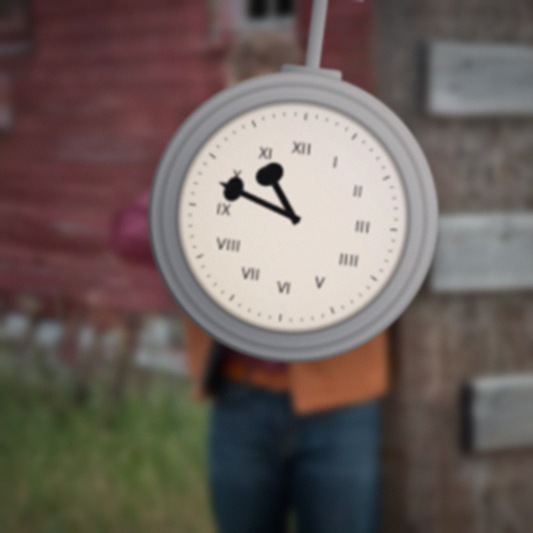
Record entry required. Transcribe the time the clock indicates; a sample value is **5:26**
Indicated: **10:48**
